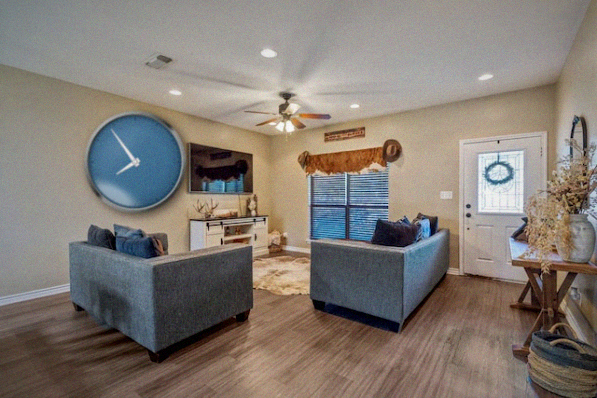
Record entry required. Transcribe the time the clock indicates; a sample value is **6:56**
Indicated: **7:54**
